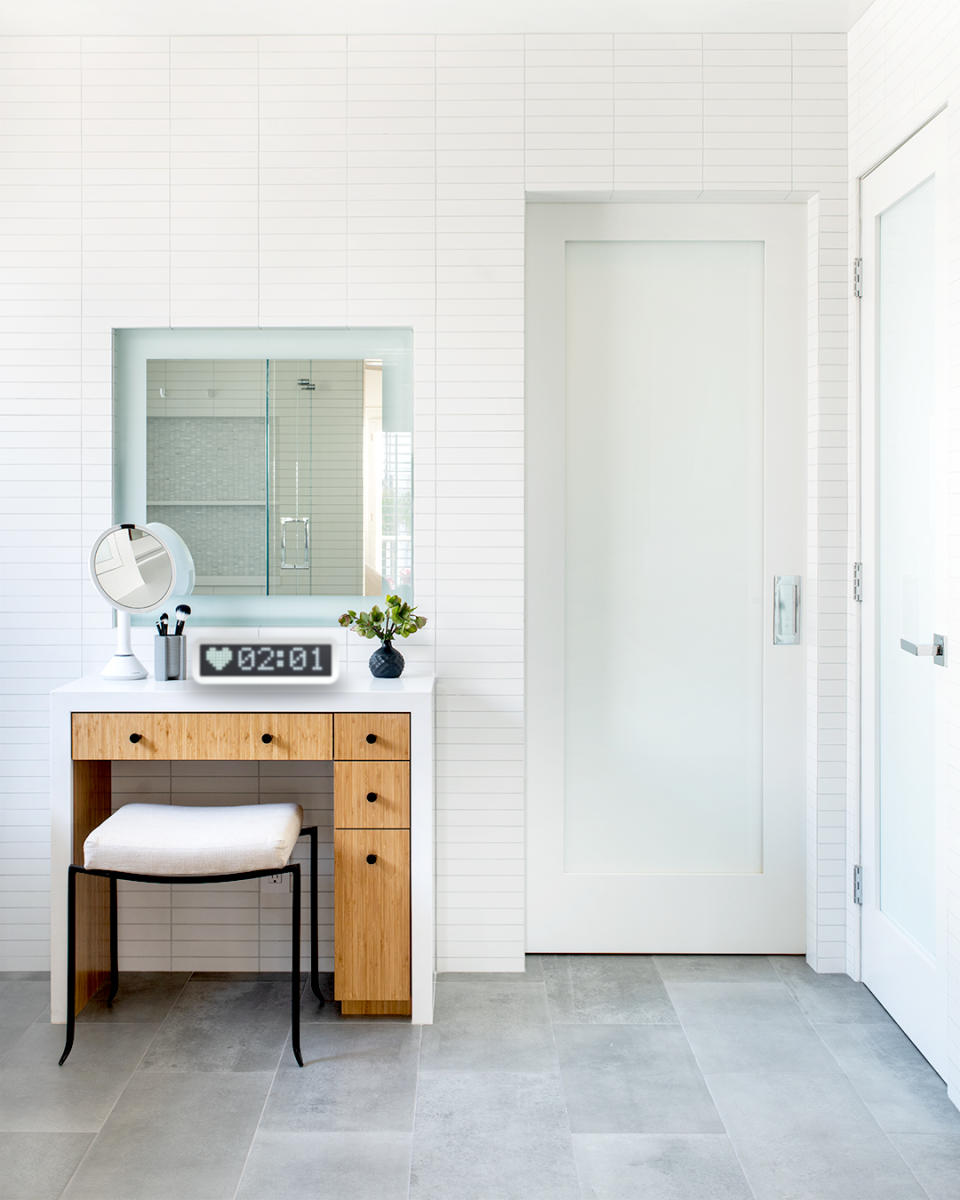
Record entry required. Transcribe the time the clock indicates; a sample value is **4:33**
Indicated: **2:01**
